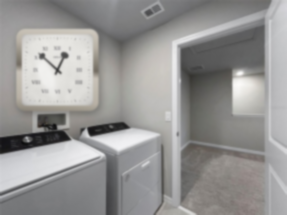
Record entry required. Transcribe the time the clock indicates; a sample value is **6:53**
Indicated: **12:52**
